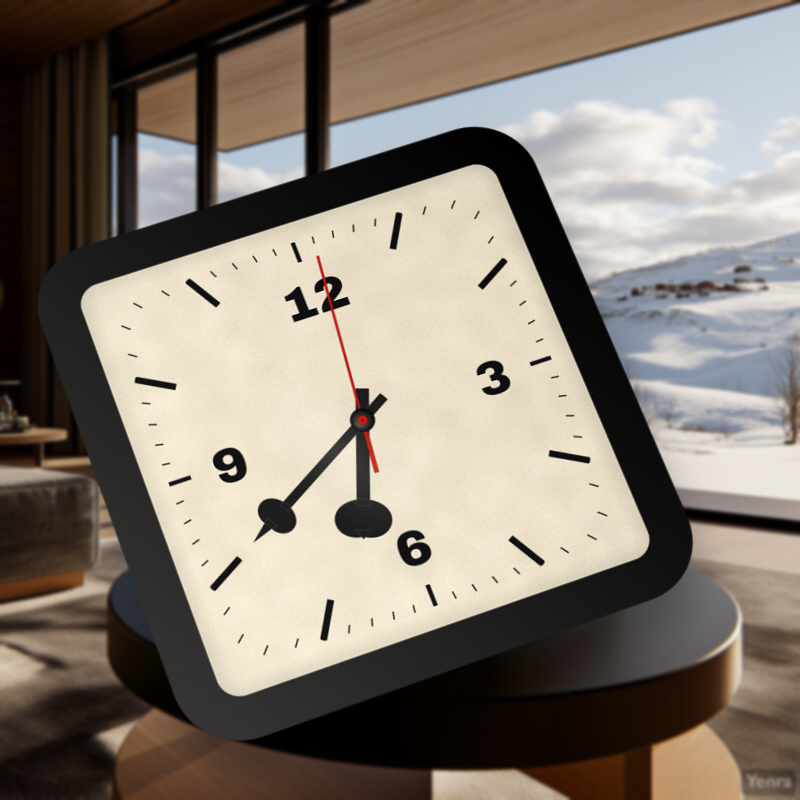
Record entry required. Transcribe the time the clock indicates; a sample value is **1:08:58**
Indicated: **6:40:01**
